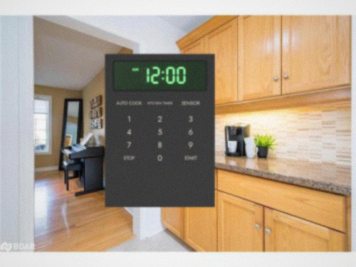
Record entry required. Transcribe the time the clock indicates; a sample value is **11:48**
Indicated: **12:00**
